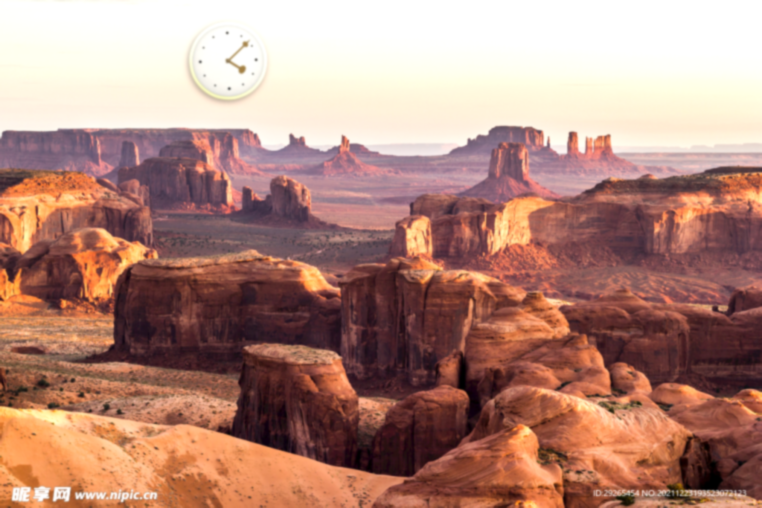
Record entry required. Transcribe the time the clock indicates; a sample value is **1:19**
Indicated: **4:08**
